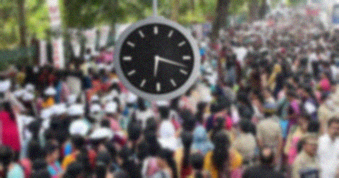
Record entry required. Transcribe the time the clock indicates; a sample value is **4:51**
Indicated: **6:18**
